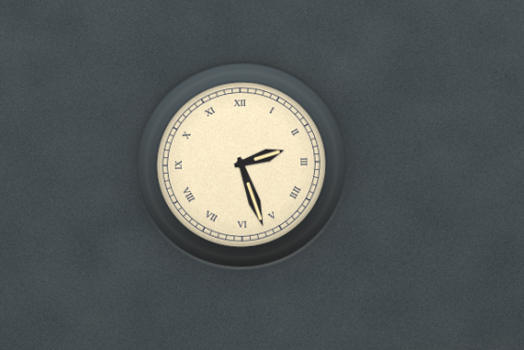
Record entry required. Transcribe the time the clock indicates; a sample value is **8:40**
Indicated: **2:27**
